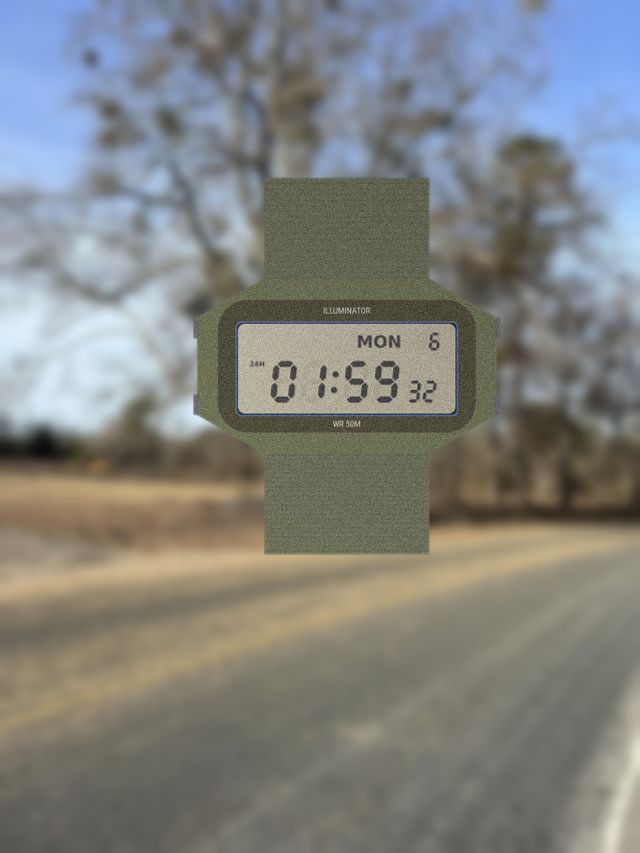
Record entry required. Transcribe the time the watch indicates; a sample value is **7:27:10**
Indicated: **1:59:32**
